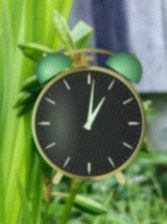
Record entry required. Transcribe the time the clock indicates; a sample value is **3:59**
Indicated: **1:01**
